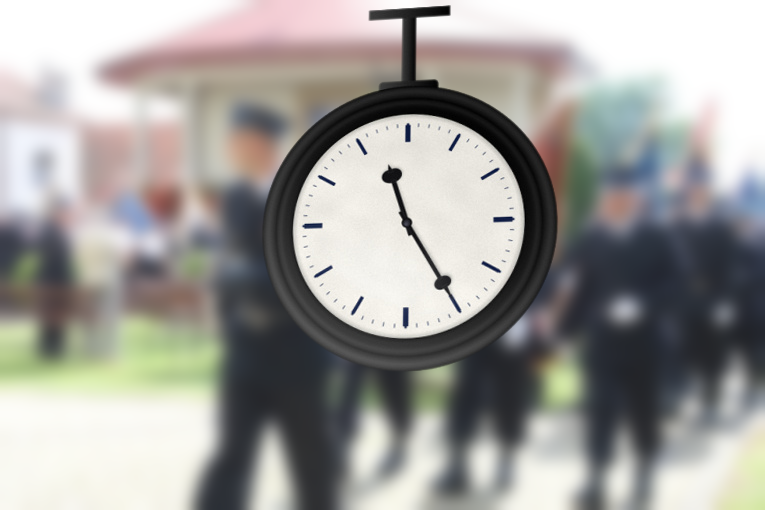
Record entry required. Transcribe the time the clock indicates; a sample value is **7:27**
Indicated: **11:25**
